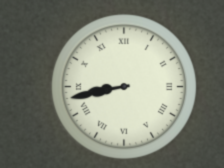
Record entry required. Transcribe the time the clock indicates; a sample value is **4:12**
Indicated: **8:43**
